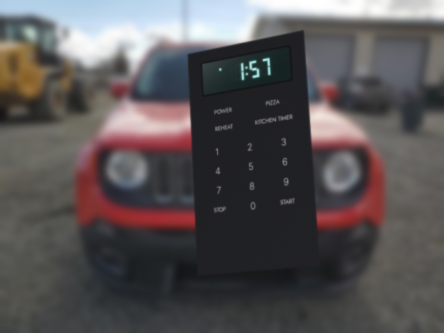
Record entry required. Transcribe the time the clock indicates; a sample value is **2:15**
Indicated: **1:57**
